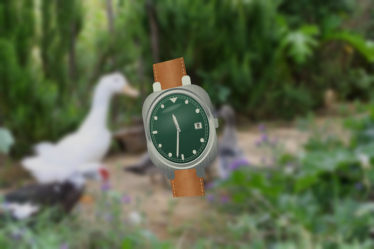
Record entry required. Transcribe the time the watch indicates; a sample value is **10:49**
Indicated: **11:32**
